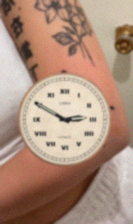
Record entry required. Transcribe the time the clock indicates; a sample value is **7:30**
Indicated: **2:50**
